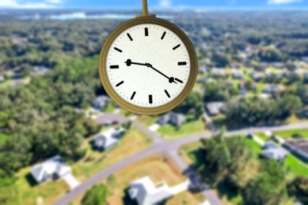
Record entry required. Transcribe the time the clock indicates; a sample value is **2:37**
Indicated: **9:21**
